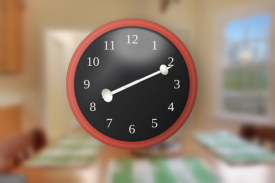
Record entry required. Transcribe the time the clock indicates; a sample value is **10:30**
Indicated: **8:11**
